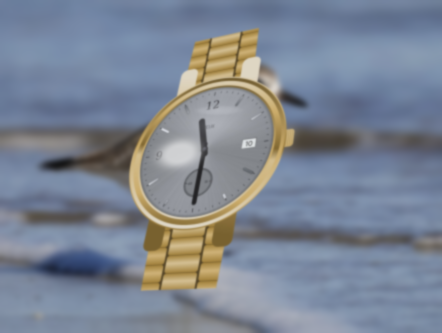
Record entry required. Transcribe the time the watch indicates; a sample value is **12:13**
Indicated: **11:30**
